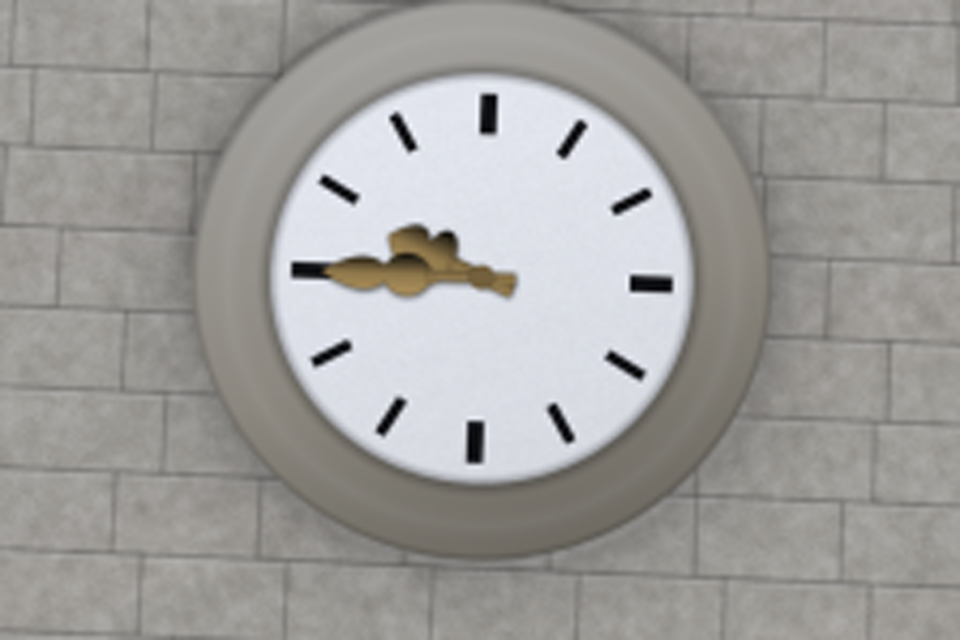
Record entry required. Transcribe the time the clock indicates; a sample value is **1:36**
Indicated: **9:45**
